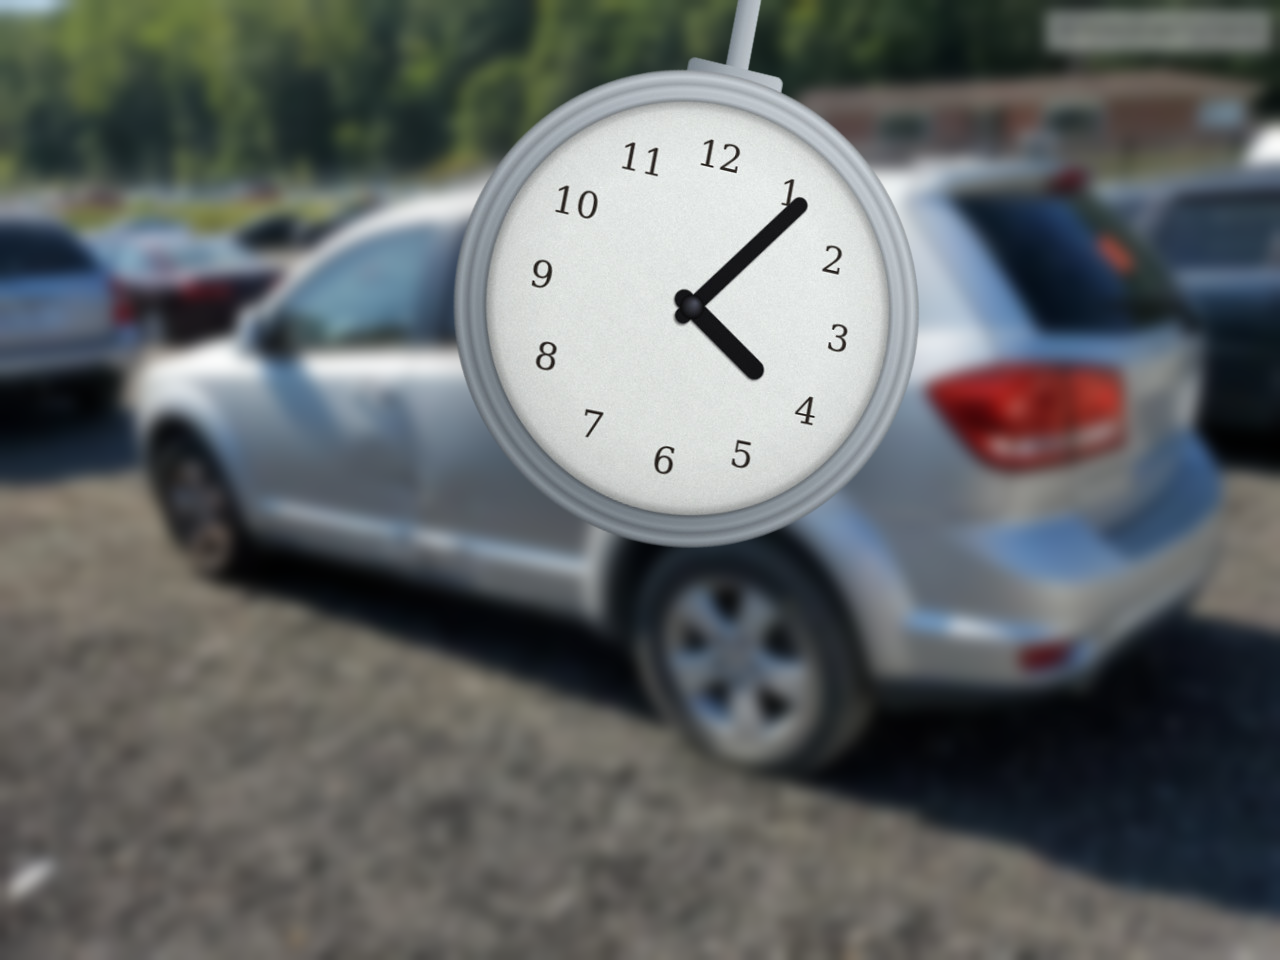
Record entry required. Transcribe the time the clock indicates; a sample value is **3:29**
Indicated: **4:06**
